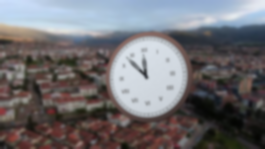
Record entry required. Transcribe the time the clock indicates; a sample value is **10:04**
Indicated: **11:53**
